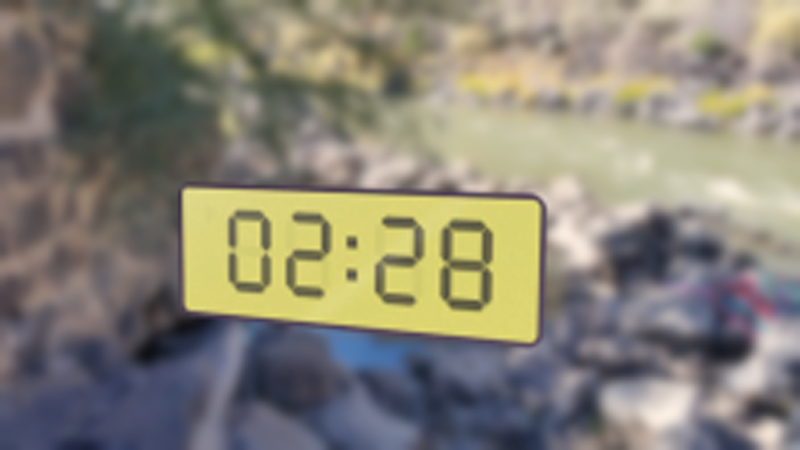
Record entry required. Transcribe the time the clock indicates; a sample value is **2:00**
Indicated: **2:28**
